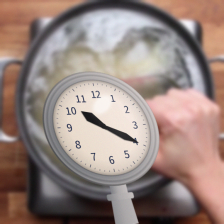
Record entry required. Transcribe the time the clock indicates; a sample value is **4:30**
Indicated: **10:20**
